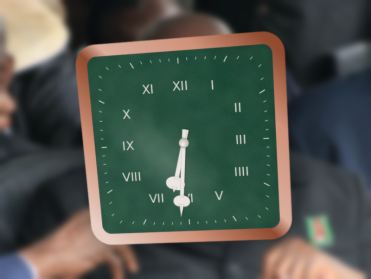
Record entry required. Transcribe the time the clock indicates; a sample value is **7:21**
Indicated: **6:31**
